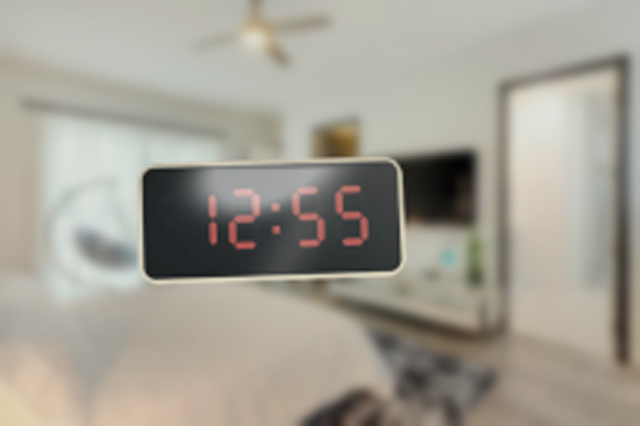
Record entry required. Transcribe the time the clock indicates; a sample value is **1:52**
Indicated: **12:55**
